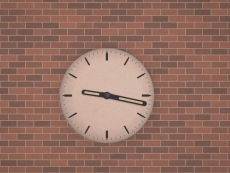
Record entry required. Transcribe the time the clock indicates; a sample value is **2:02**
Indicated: **9:17**
